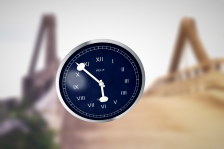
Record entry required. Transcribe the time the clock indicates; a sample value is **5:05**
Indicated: **5:53**
